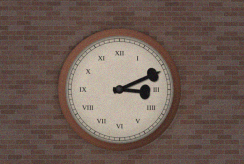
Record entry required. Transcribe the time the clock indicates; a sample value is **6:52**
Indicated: **3:11**
